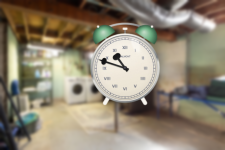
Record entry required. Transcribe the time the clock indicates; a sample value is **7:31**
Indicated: **10:48**
